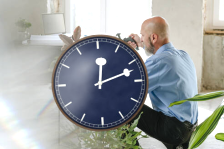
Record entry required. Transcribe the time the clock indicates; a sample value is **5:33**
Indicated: **12:12**
